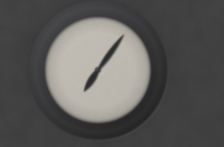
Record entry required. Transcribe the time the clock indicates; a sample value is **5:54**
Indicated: **7:06**
